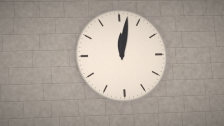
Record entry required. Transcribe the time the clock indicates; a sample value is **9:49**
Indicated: **12:02**
